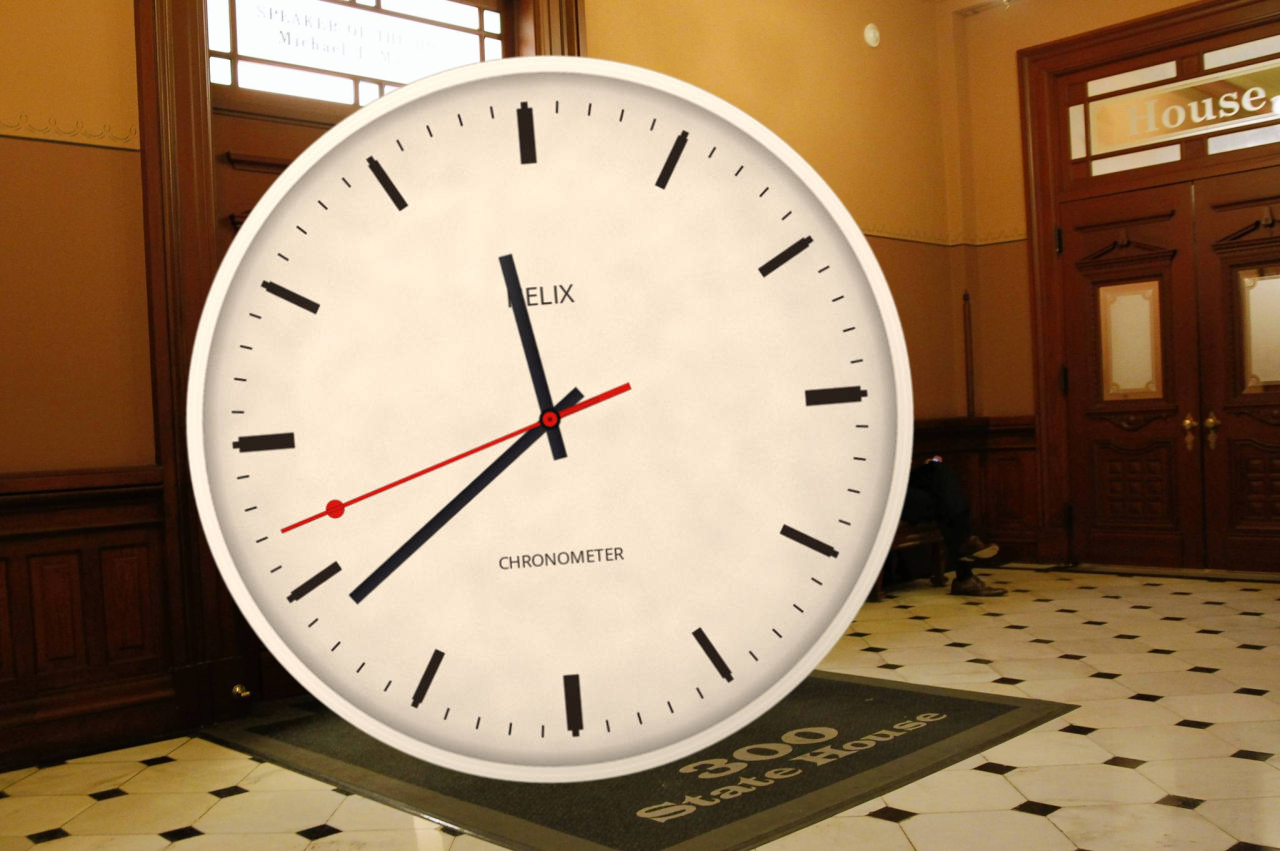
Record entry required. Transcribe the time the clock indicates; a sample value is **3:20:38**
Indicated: **11:38:42**
